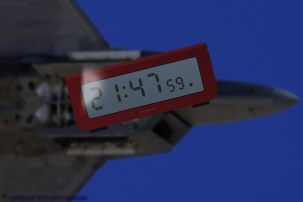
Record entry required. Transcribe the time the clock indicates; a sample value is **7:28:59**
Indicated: **21:47:59**
